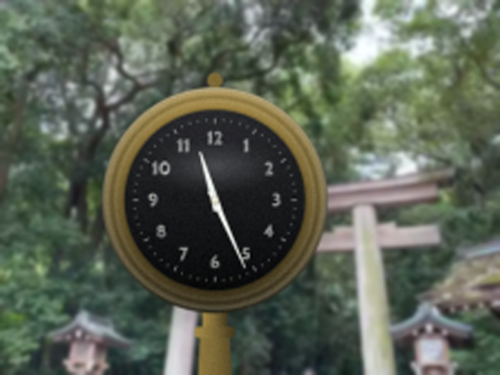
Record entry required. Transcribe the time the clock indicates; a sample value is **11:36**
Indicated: **11:26**
